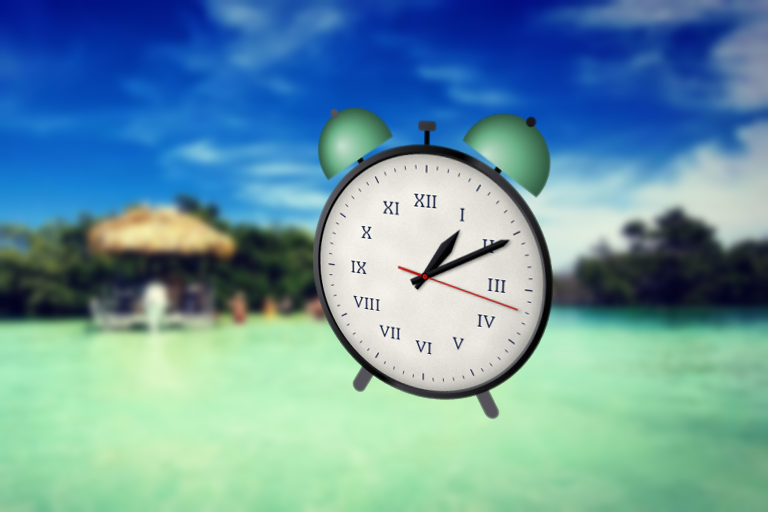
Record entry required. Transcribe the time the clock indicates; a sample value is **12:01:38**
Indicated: **1:10:17**
